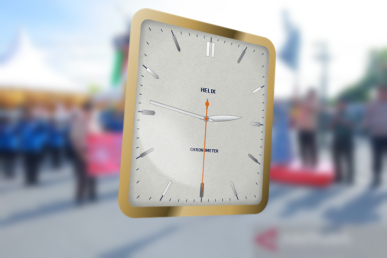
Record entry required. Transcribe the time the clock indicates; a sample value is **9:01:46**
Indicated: **2:46:30**
